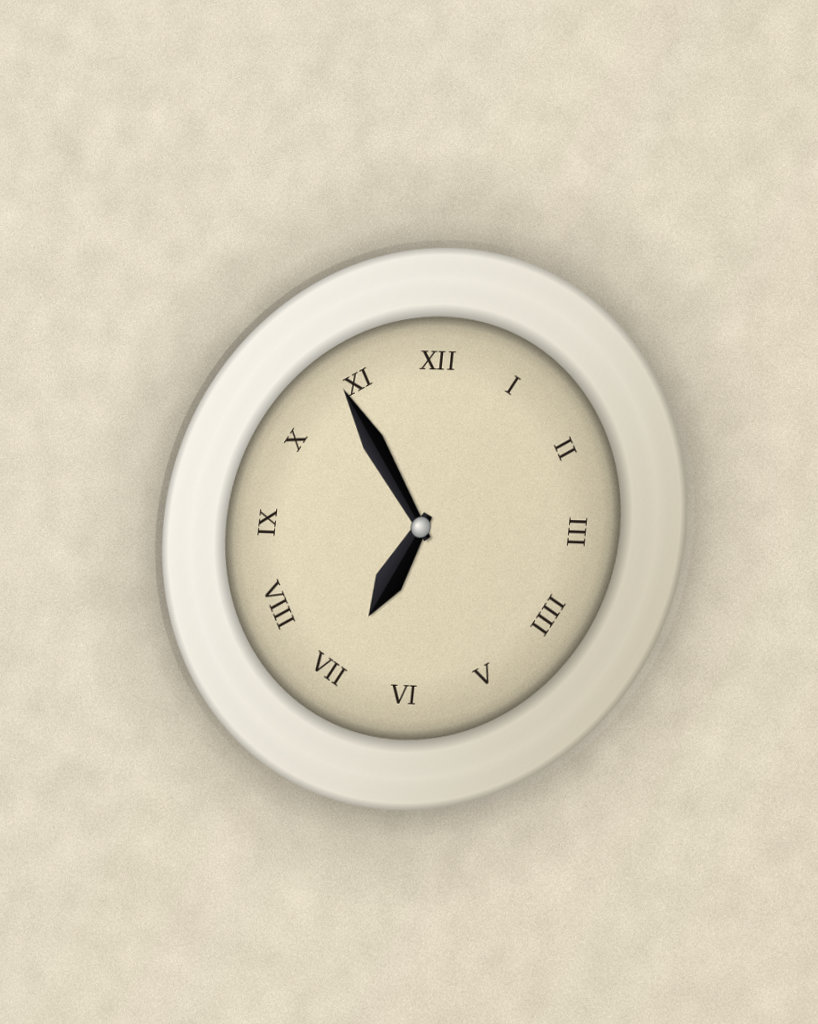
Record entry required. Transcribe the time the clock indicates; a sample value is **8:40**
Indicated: **6:54**
